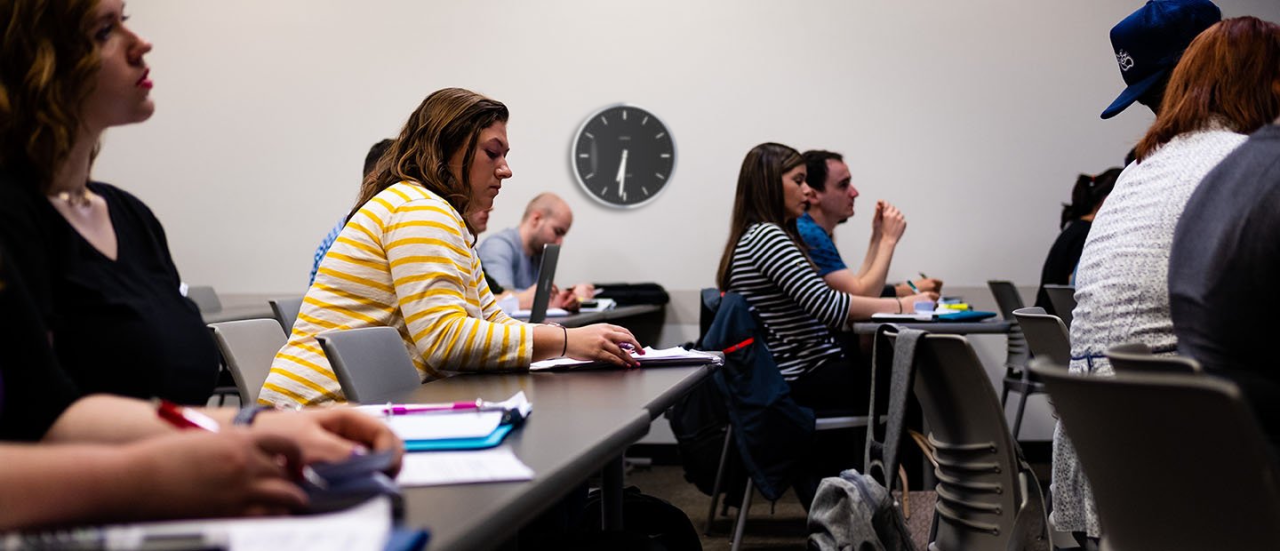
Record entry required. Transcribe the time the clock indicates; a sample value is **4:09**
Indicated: **6:31**
